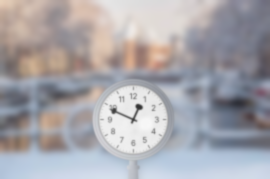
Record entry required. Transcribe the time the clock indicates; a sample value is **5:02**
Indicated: **12:49**
